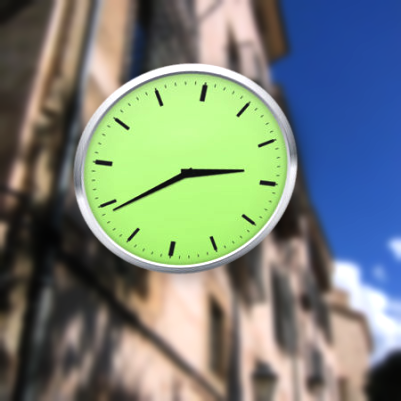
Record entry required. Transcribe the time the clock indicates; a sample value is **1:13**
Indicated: **2:39**
